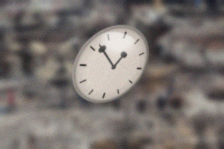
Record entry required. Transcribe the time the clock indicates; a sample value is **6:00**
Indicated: **12:52**
